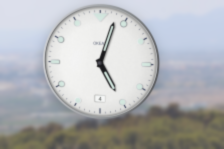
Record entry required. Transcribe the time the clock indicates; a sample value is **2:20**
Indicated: **5:03**
